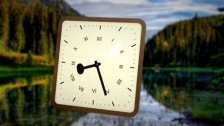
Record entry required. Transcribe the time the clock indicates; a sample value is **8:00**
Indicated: **8:26**
